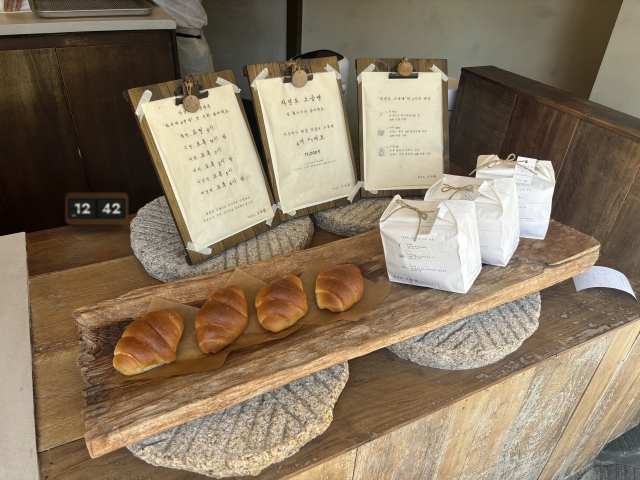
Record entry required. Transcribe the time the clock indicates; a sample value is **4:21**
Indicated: **12:42**
